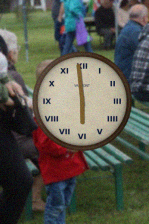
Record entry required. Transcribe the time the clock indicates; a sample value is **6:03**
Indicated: **5:59**
